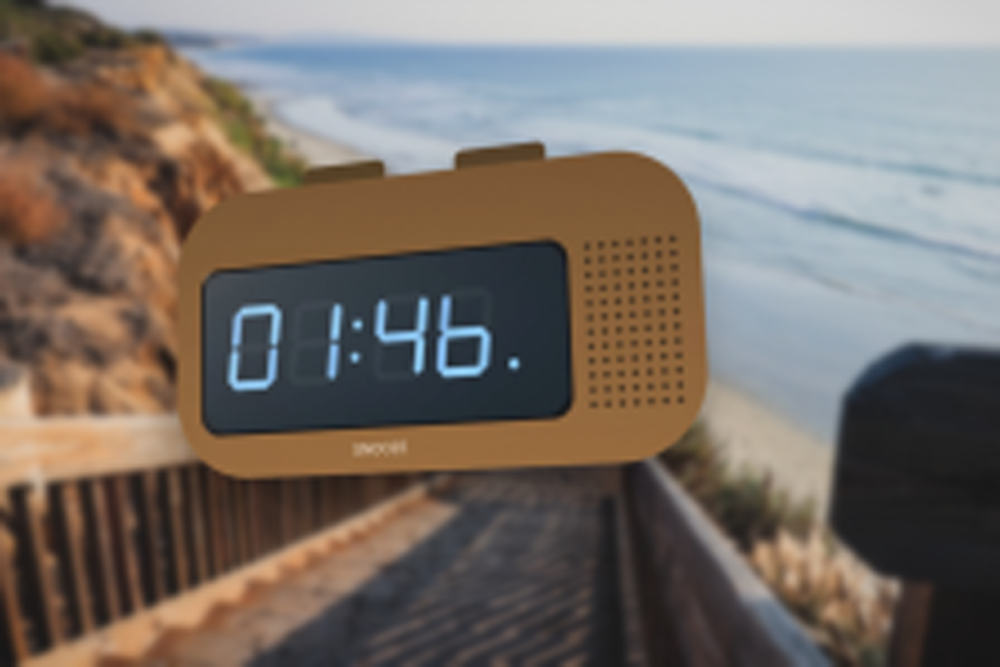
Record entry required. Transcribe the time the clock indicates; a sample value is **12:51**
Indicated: **1:46**
